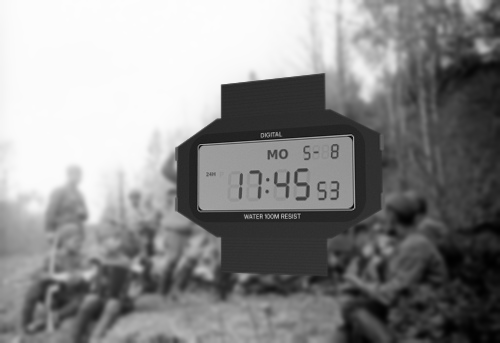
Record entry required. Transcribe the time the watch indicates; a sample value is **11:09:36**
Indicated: **17:45:53**
